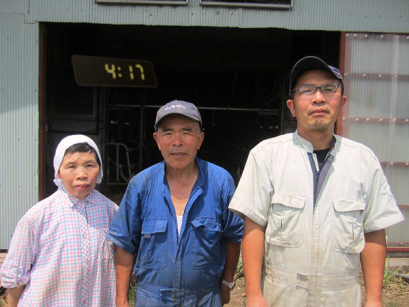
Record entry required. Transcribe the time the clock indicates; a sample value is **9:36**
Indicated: **4:17**
